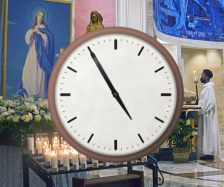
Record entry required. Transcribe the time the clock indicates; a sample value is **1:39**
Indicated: **4:55**
